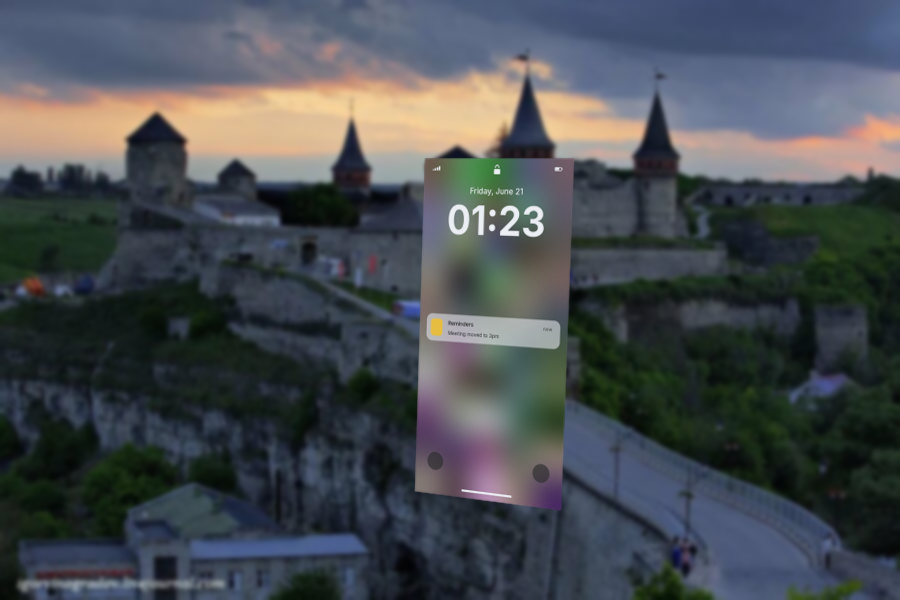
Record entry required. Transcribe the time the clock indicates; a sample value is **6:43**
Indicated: **1:23**
